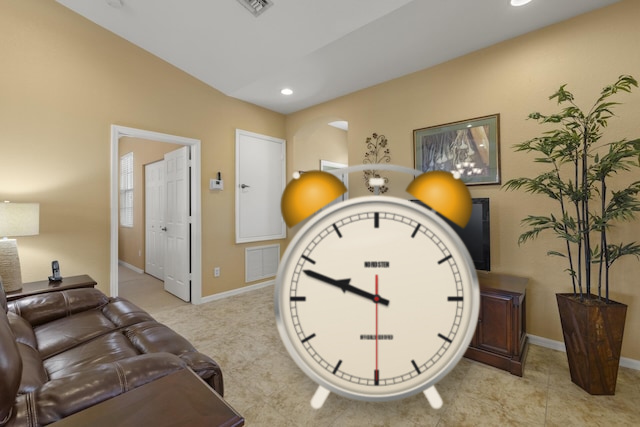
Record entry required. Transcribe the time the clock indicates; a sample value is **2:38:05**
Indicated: **9:48:30**
